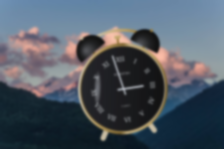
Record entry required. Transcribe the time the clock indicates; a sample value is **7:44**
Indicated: **2:58**
